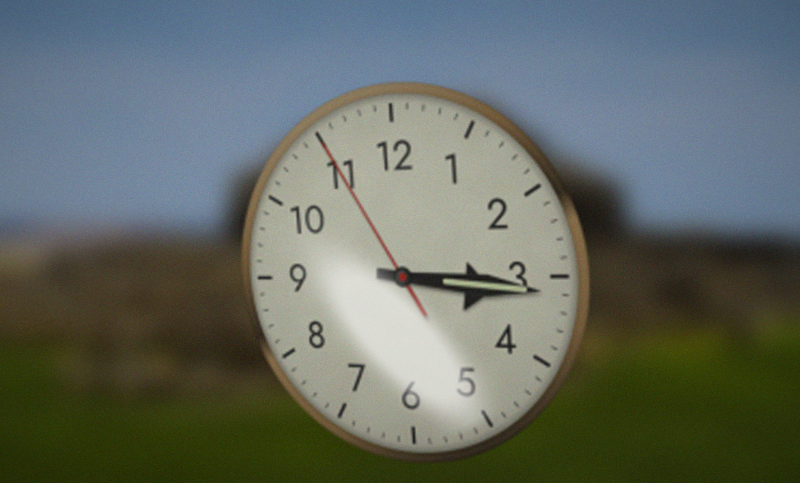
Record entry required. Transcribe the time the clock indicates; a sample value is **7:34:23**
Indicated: **3:15:55**
